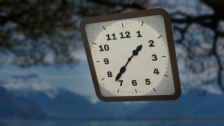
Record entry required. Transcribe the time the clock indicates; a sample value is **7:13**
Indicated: **1:37**
